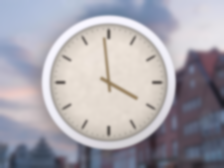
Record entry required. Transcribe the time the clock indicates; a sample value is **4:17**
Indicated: **3:59**
